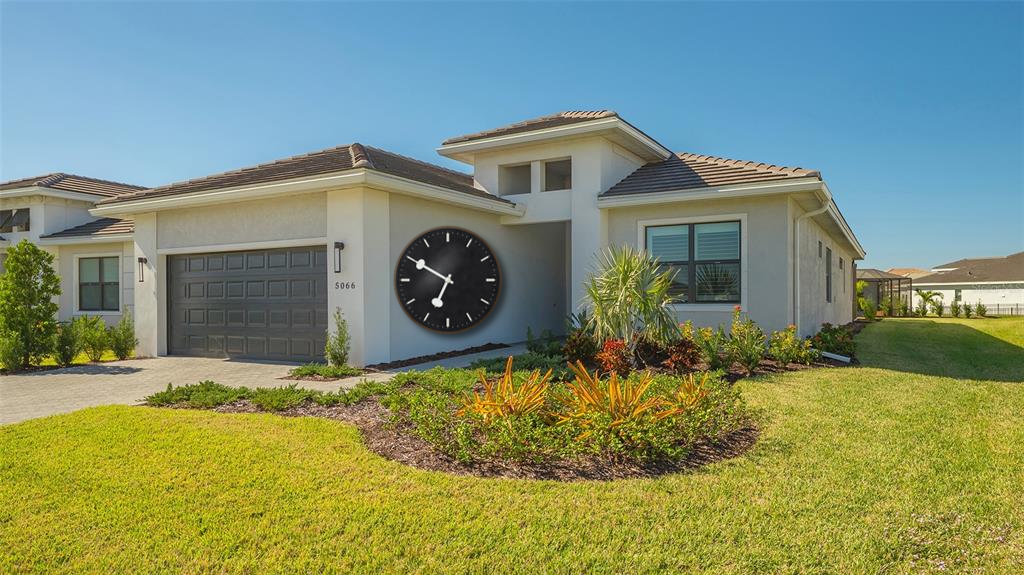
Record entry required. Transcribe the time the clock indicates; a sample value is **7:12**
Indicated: **6:50**
